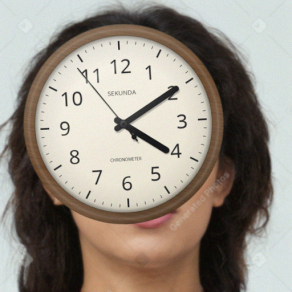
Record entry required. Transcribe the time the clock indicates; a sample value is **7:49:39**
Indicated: **4:09:54**
